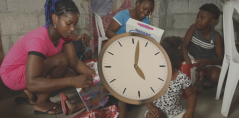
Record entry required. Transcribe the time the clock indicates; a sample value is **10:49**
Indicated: **5:02**
